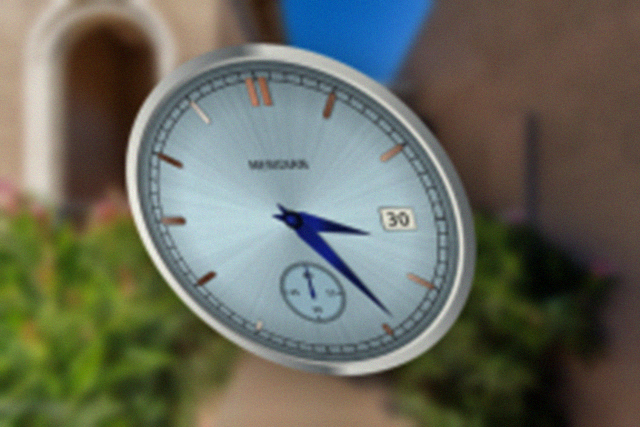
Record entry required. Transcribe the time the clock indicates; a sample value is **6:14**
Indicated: **3:24**
